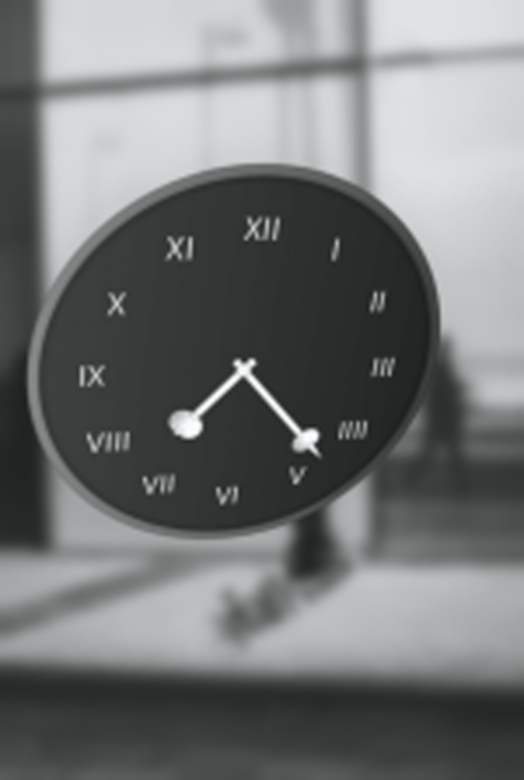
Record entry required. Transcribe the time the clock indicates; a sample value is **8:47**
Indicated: **7:23**
